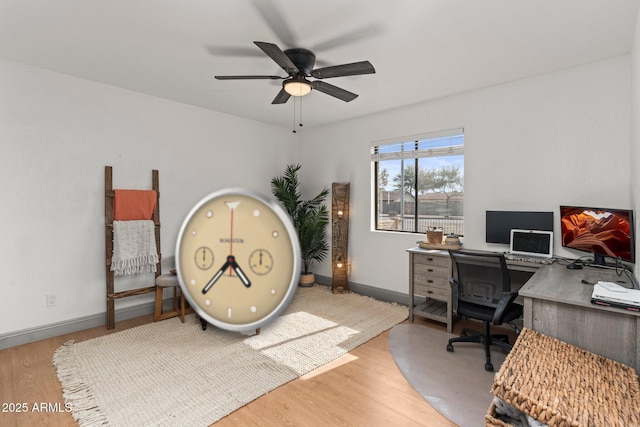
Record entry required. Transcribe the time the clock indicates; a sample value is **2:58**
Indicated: **4:37**
